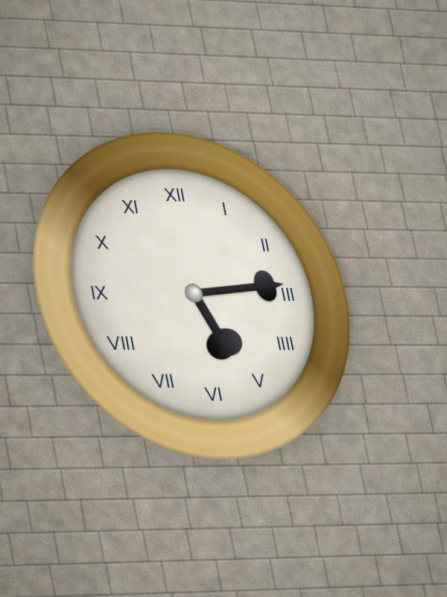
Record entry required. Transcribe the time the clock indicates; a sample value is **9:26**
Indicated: **5:14**
